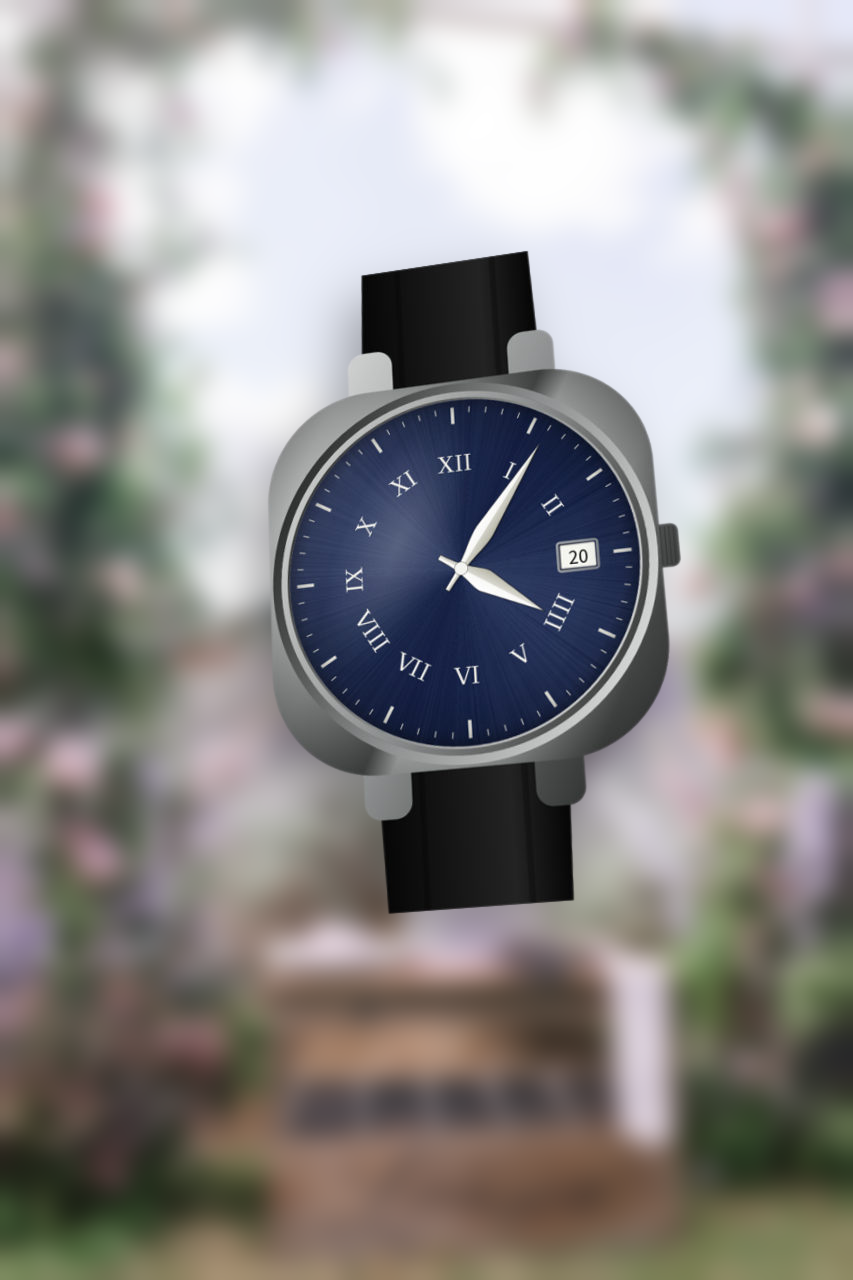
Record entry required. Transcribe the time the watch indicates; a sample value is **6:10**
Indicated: **4:06**
